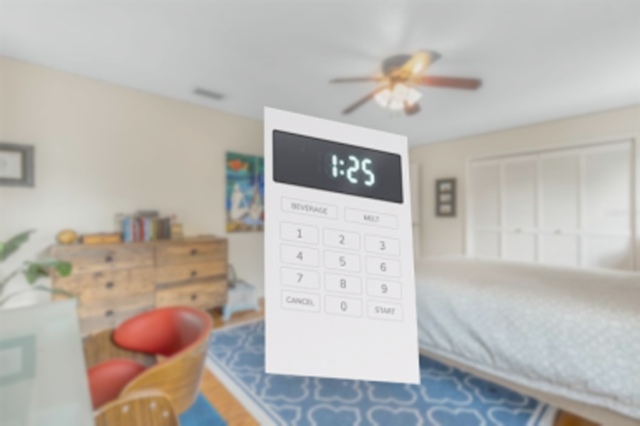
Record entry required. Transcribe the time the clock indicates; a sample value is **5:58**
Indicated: **1:25**
